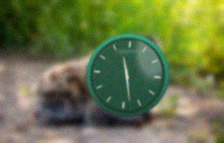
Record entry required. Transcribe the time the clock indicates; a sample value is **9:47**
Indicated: **11:28**
